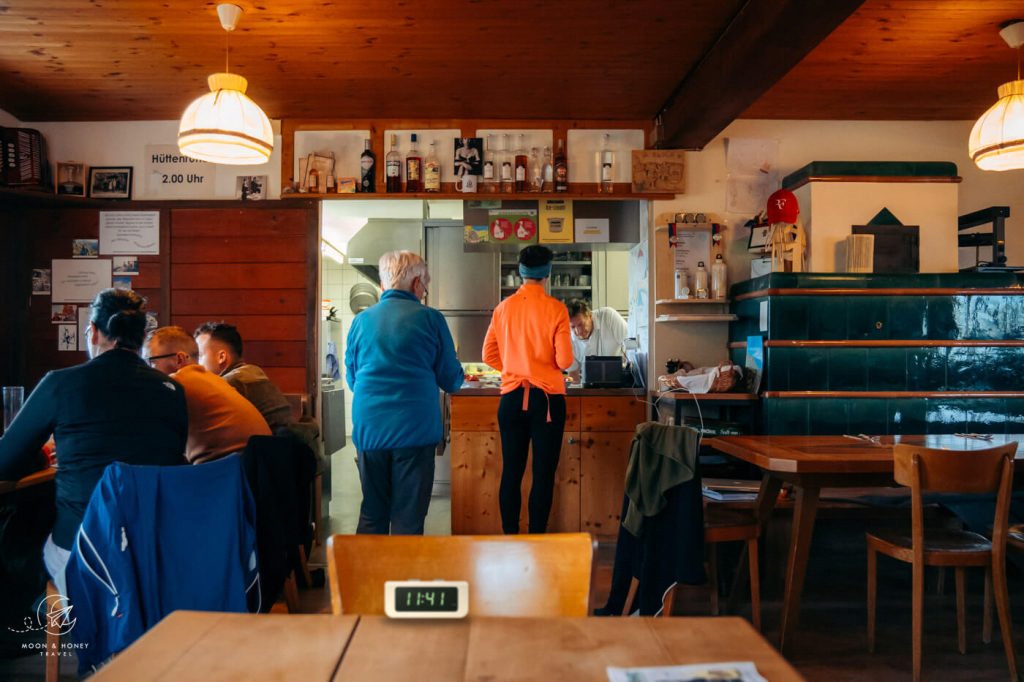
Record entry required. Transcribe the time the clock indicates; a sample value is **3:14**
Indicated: **11:41**
